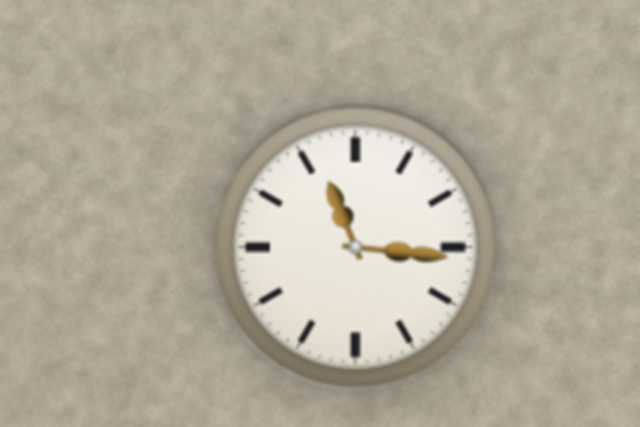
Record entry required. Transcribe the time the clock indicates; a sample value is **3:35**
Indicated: **11:16**
